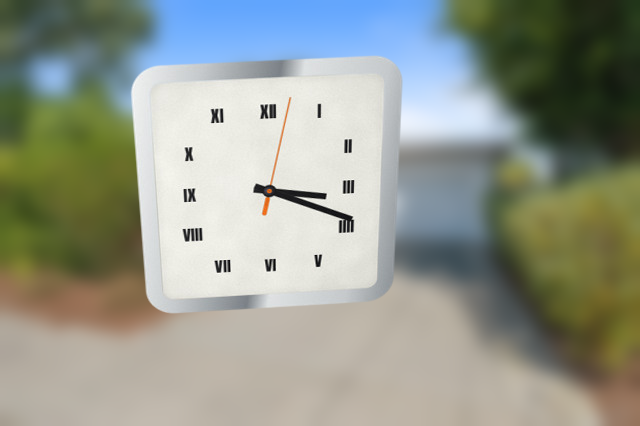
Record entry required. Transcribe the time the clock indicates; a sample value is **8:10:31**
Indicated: **3:19:02**
